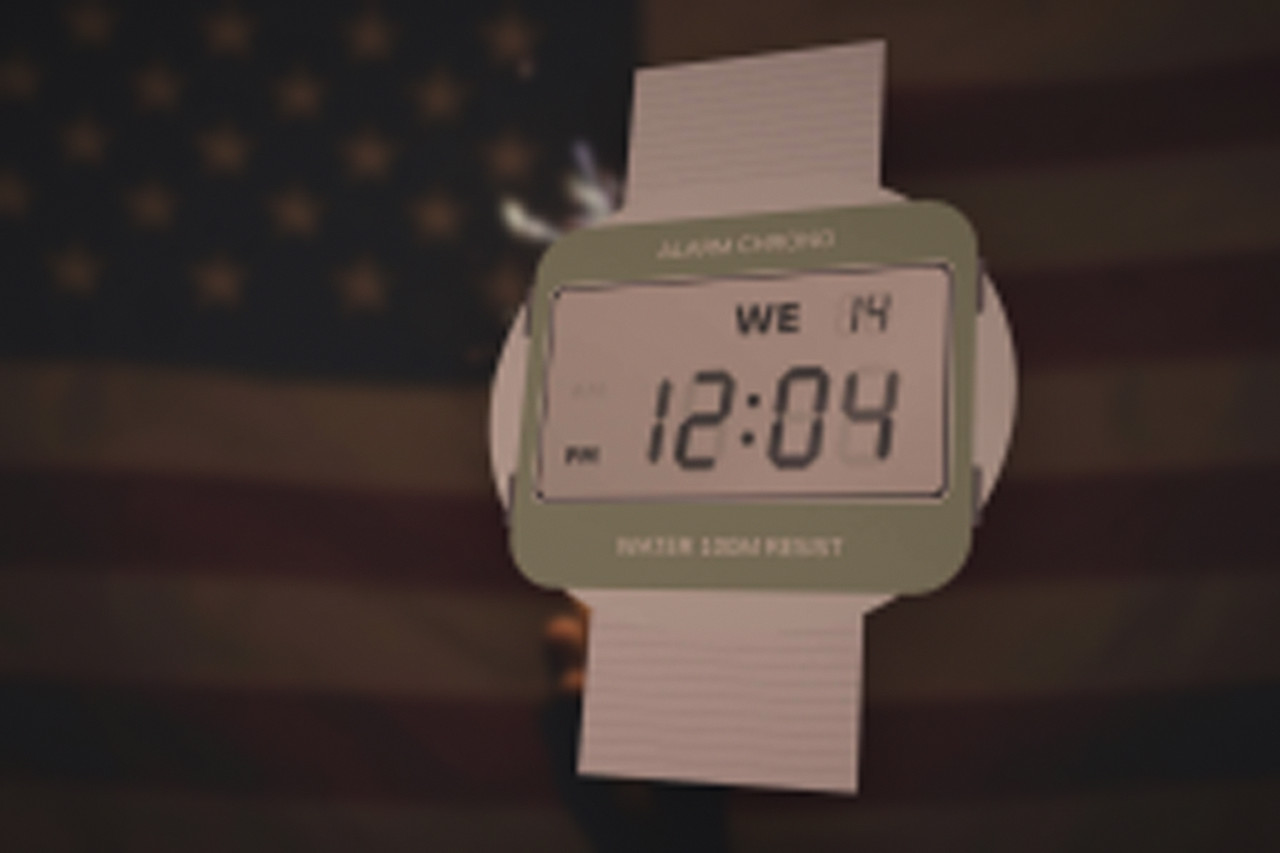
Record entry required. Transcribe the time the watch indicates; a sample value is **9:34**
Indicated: **12:04**
